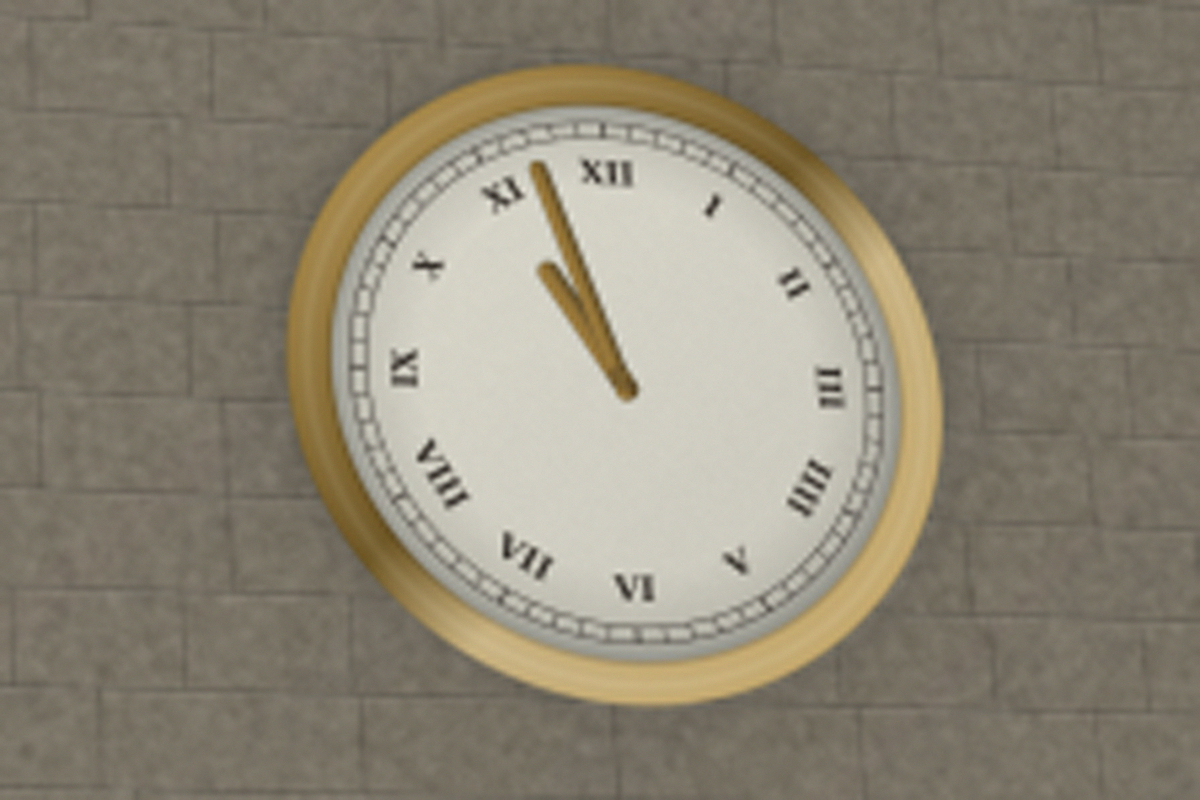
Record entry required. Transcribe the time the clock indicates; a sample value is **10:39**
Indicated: **10:57**
